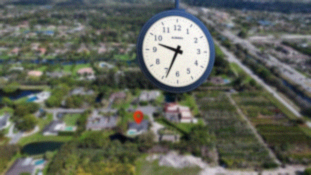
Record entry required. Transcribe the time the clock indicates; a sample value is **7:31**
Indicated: **9:34**
